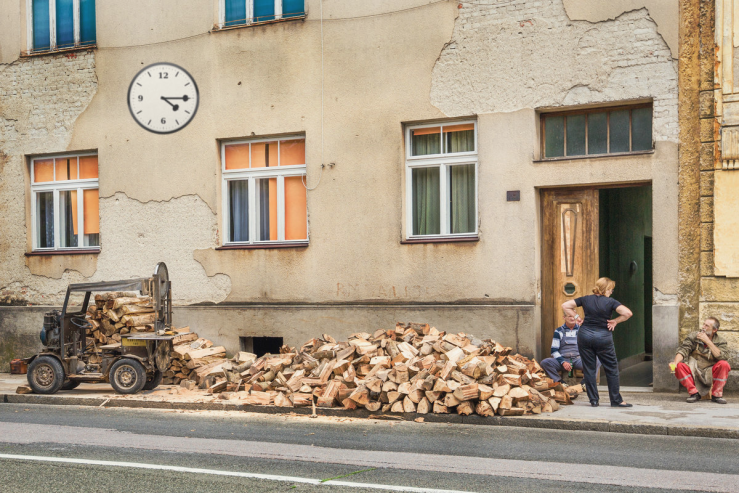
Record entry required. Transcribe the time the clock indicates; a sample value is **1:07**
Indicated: **4:15**
